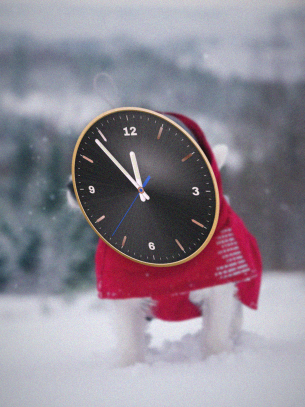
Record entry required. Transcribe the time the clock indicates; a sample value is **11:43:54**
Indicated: **11:53:37**
